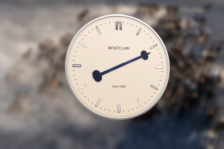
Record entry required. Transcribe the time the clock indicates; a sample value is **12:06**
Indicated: **8:11**
